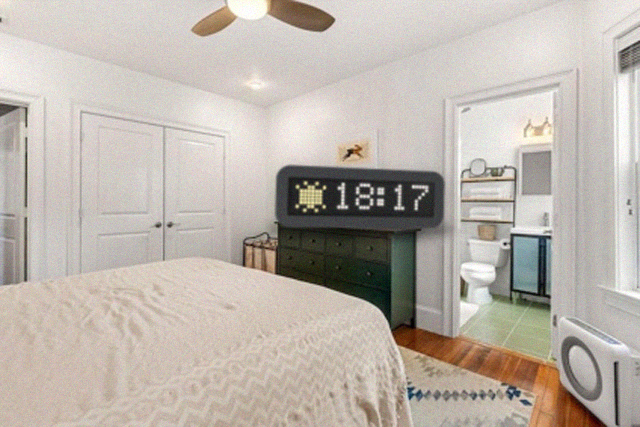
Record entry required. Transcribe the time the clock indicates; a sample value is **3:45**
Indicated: **18:17**
